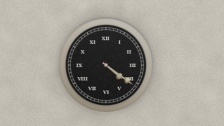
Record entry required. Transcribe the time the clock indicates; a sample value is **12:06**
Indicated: **4:21**
